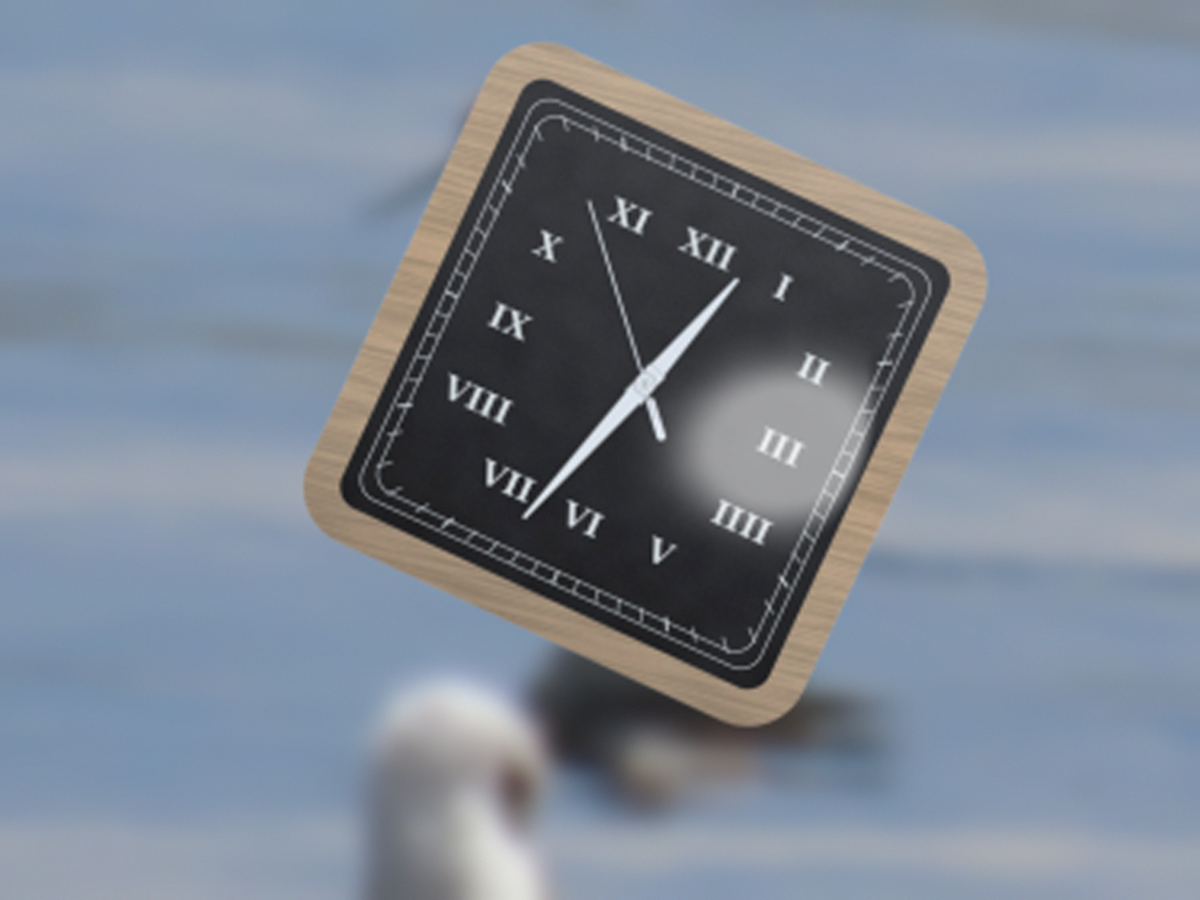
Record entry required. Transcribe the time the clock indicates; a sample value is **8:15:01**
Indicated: **12:32:53**
